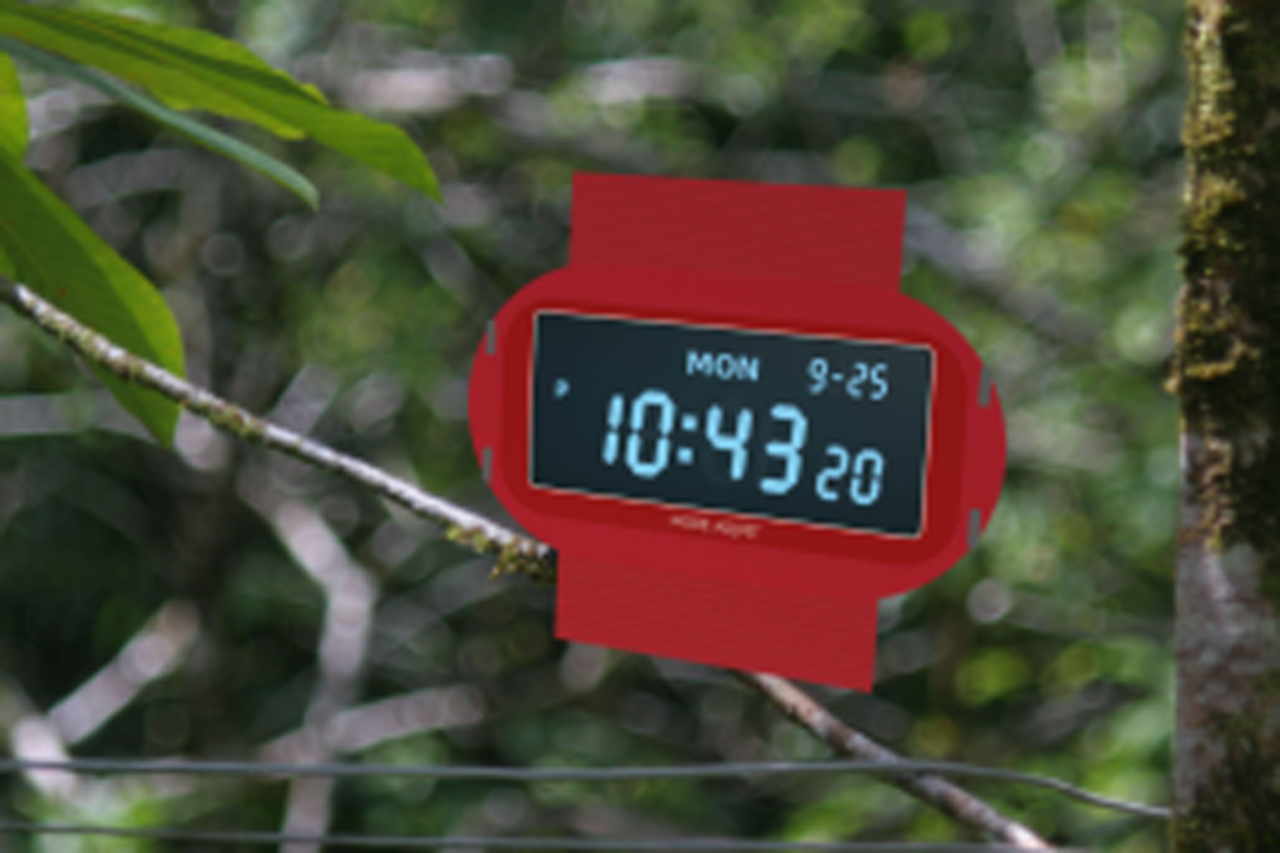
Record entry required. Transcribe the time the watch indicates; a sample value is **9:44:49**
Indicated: **10:43:20**
